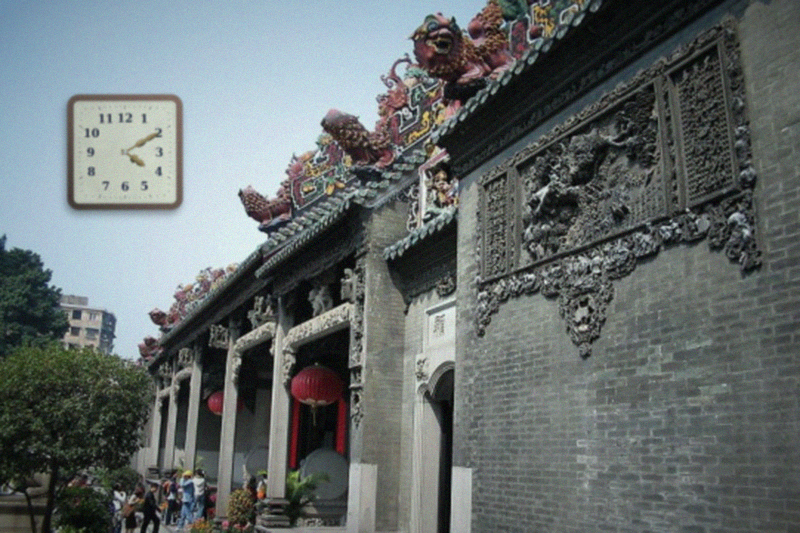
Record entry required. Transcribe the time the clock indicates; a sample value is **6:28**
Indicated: **4:10**
